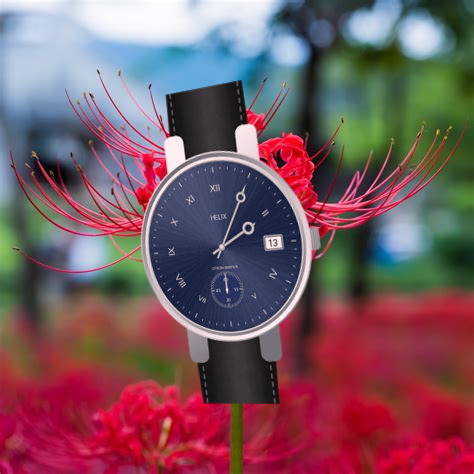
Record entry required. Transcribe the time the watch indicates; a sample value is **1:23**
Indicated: **2:05**
